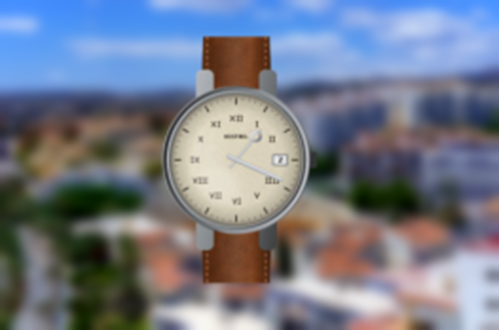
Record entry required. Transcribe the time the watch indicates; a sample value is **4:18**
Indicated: **1:19**
